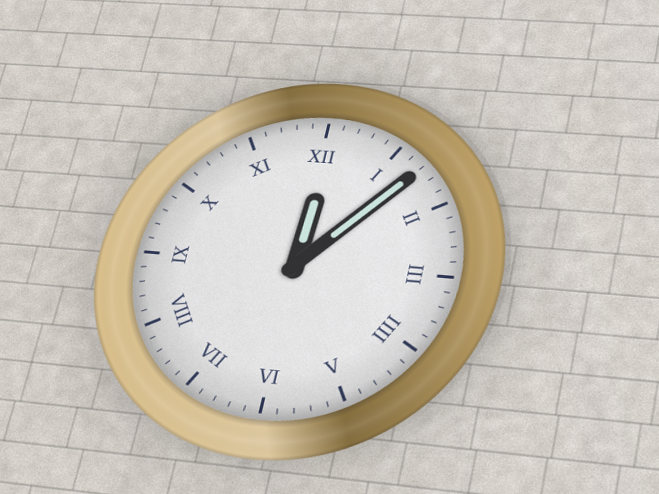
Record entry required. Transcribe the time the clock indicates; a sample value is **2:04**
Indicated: **12:07**
